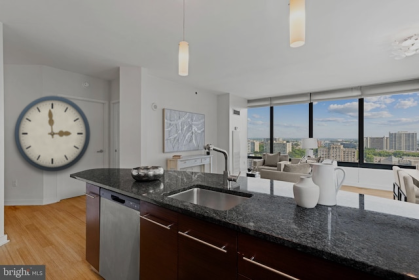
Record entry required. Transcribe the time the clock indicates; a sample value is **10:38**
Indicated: **2:59**
